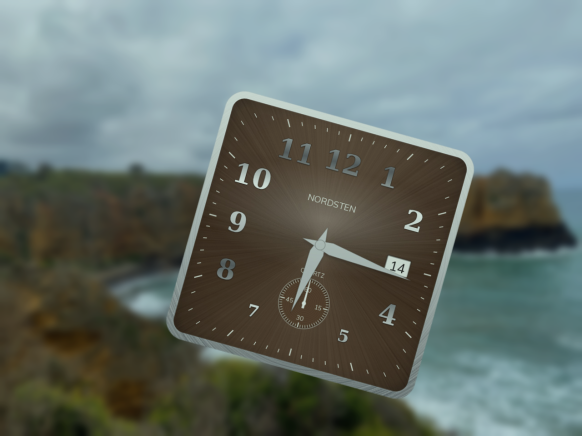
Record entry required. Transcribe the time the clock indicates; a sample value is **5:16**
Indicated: **6:16**
